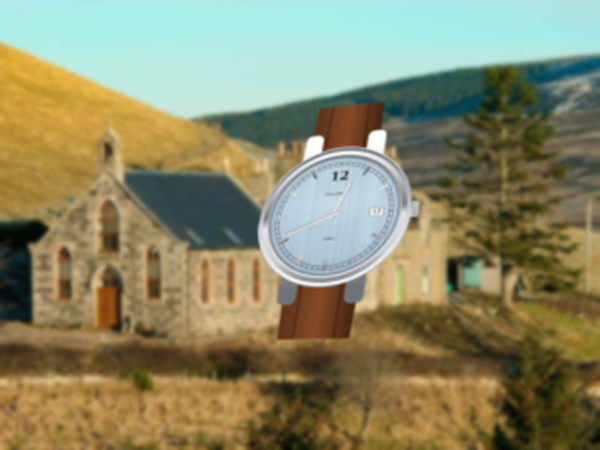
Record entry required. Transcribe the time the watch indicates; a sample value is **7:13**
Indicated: **12:41**
